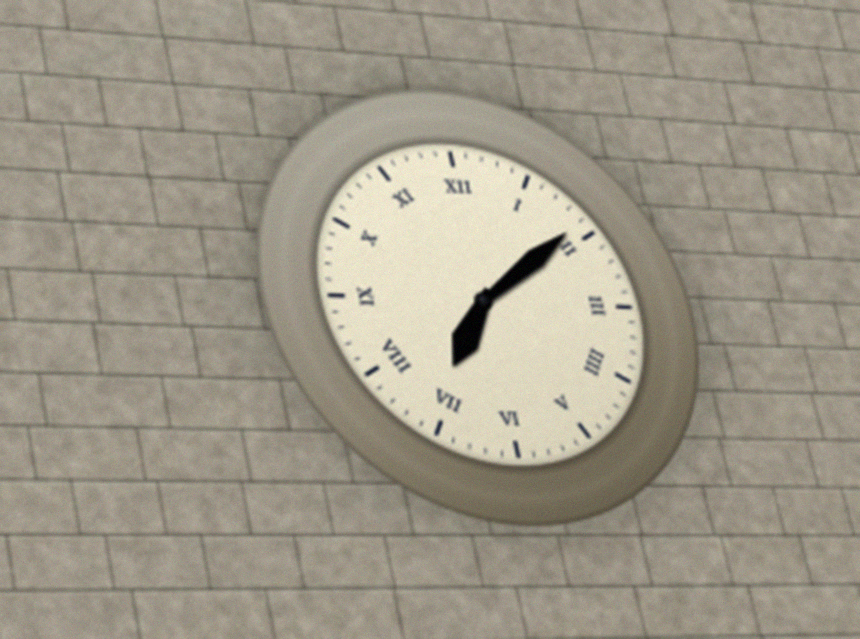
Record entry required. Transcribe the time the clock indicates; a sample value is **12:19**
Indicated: **7:09**
